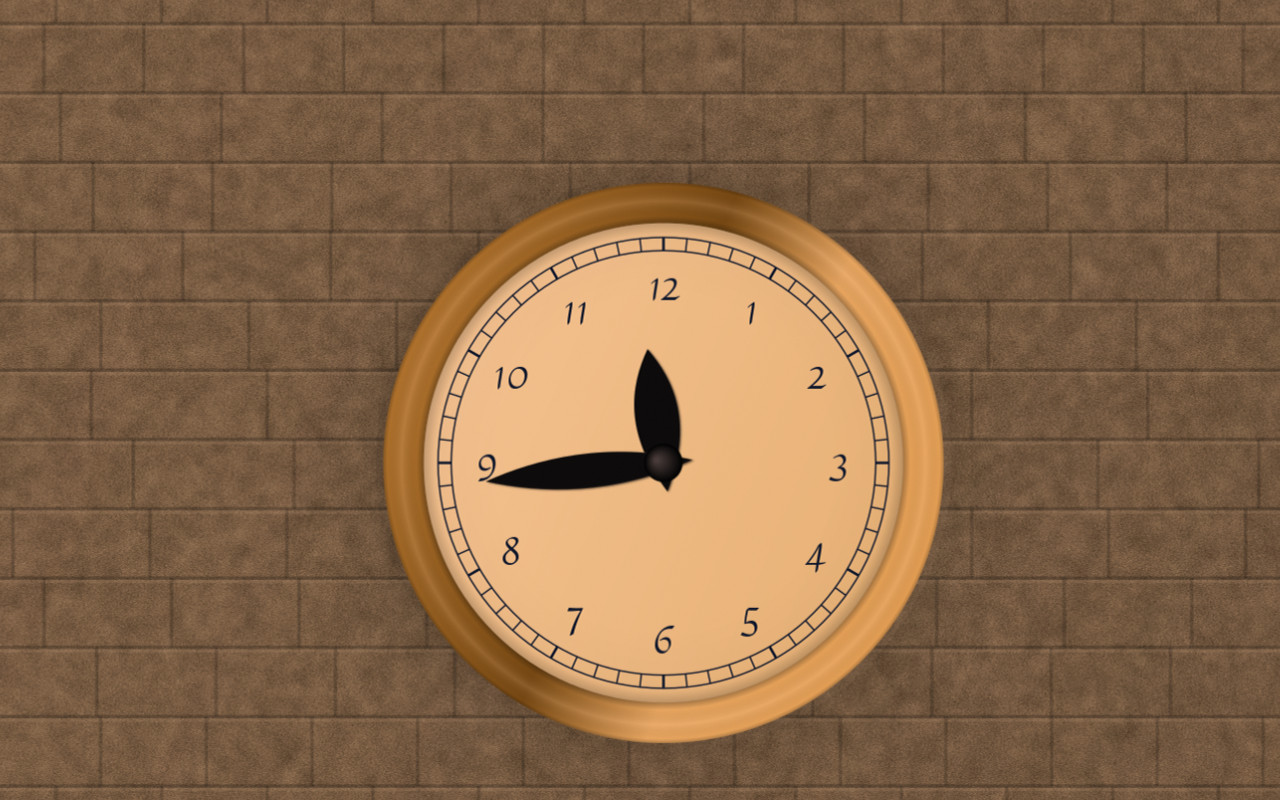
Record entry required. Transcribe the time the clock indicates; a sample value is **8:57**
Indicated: **11:44**
